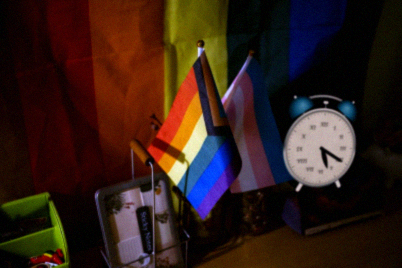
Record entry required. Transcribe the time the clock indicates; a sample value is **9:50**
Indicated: **5:20**
